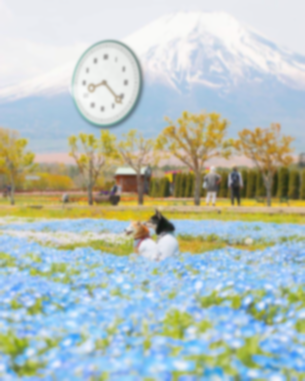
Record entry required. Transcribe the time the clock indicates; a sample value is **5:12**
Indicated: **8:22**
